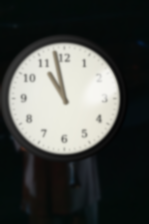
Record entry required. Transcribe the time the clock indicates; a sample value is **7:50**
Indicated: **10:58**
